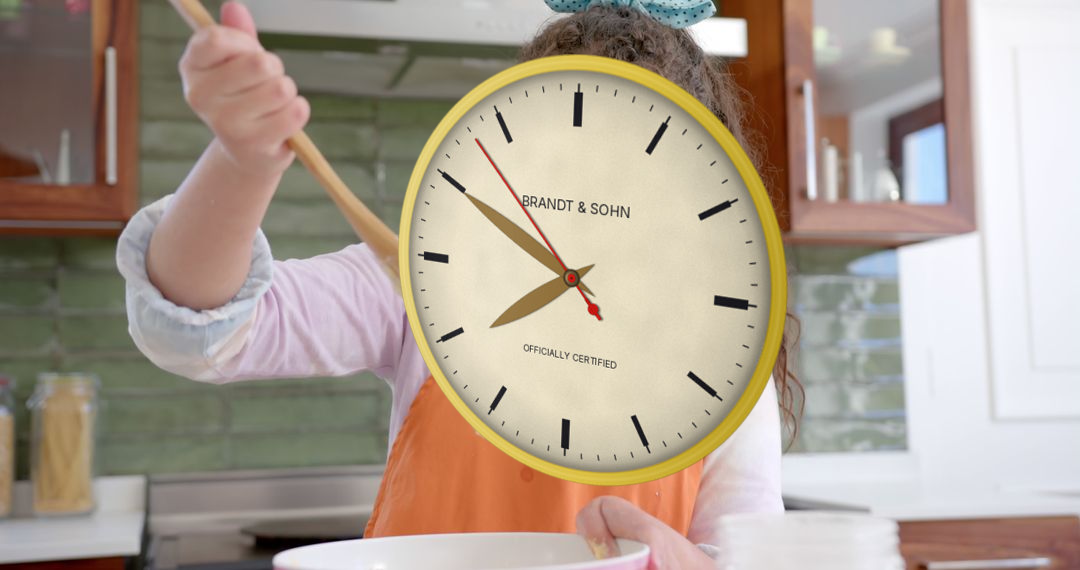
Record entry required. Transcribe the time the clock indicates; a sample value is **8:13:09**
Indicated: **7:49:53**
